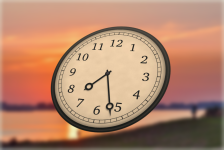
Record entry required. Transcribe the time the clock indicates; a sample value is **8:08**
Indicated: **7:27**
